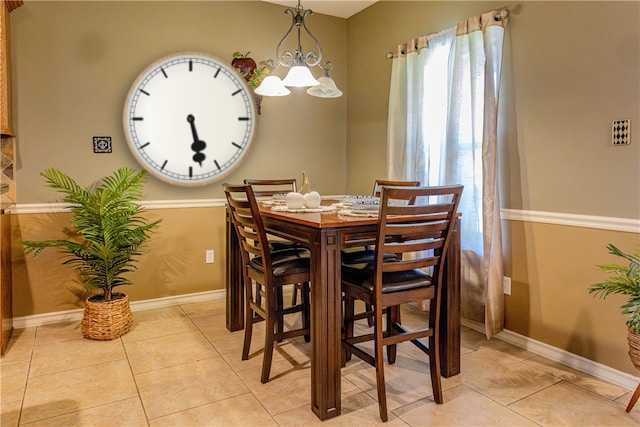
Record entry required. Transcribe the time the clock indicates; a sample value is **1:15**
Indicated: **5:28**
